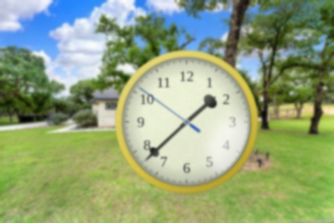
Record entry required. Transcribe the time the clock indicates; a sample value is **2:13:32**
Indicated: **1:37:51**
